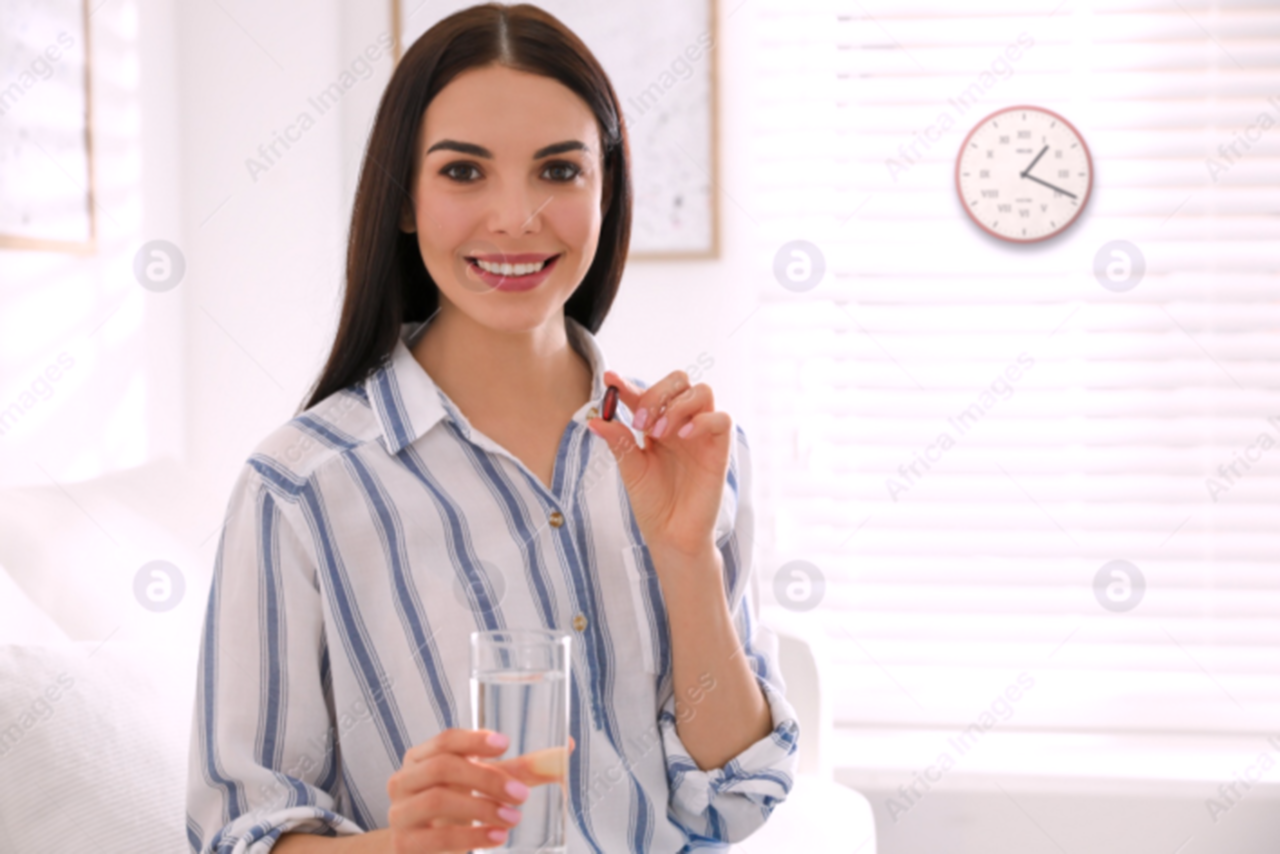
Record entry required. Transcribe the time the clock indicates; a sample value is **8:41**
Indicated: **1:19**
